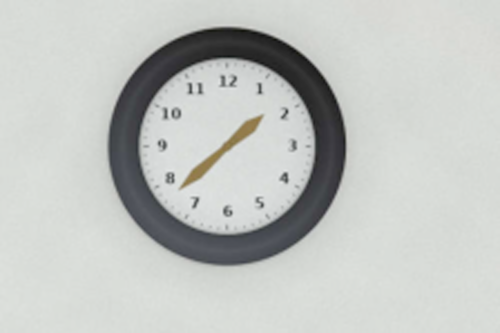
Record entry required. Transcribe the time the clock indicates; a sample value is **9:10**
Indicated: **1:38**
